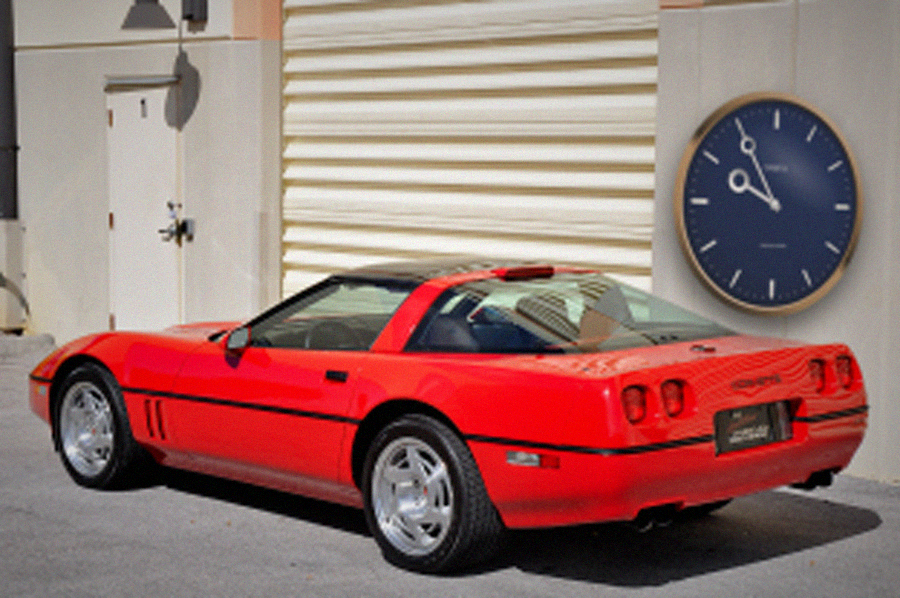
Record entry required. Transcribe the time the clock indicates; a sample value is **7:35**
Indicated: **9:55**
